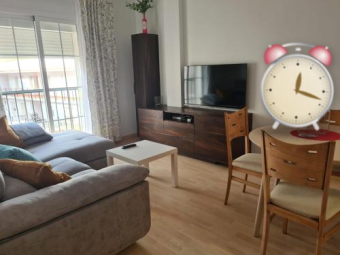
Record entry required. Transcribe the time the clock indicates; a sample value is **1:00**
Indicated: **12:18**
